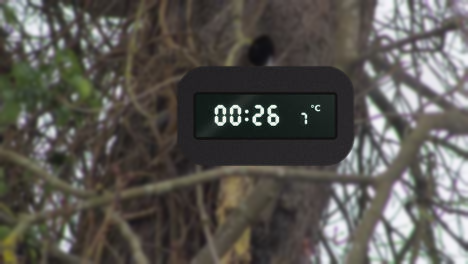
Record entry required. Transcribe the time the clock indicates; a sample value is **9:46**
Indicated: **0:26**
